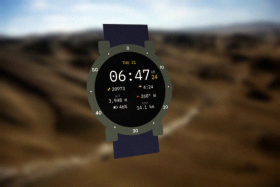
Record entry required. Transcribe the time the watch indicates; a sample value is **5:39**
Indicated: **6:47**
